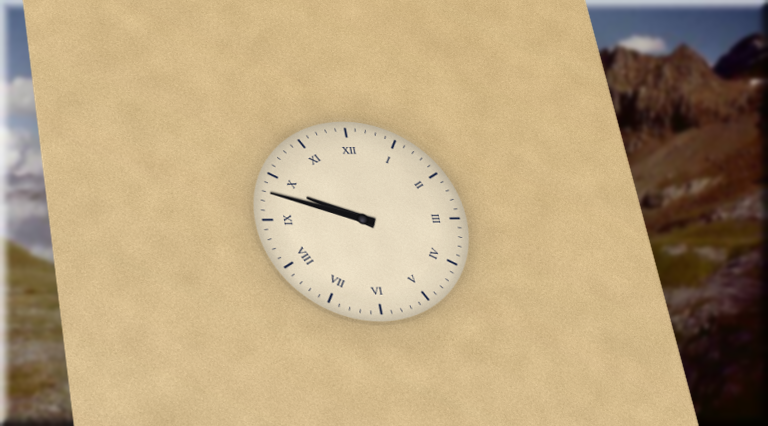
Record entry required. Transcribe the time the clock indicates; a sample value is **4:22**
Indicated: **9:48**
